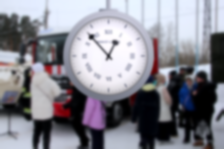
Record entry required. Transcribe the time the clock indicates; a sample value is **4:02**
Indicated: **12:53**
